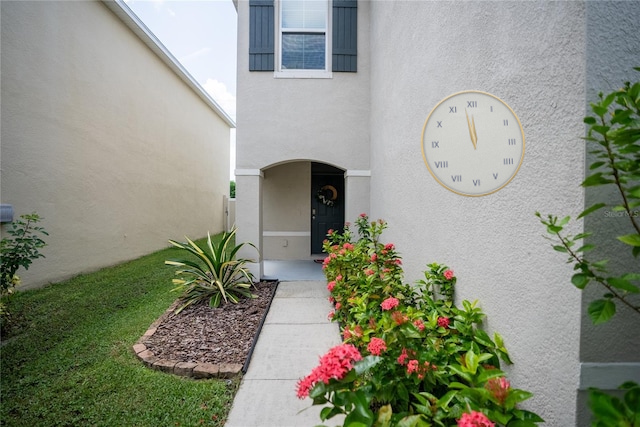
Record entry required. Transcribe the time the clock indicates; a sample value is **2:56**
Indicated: **11:58**
